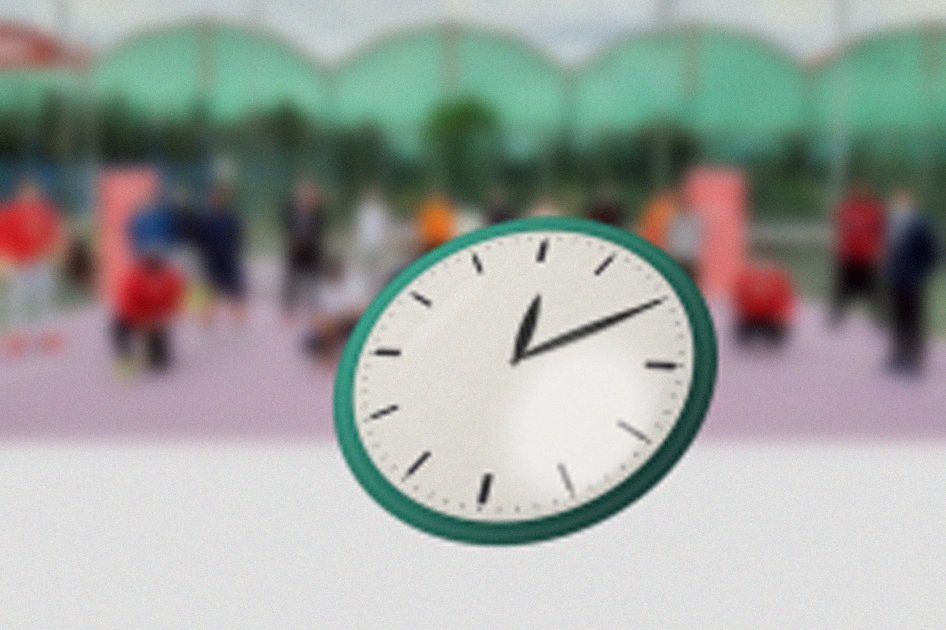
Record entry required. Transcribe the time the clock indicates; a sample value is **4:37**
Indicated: **12:10**
